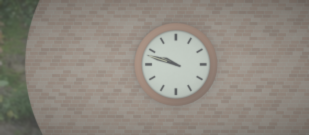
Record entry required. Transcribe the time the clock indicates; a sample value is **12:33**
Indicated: **9:48**
